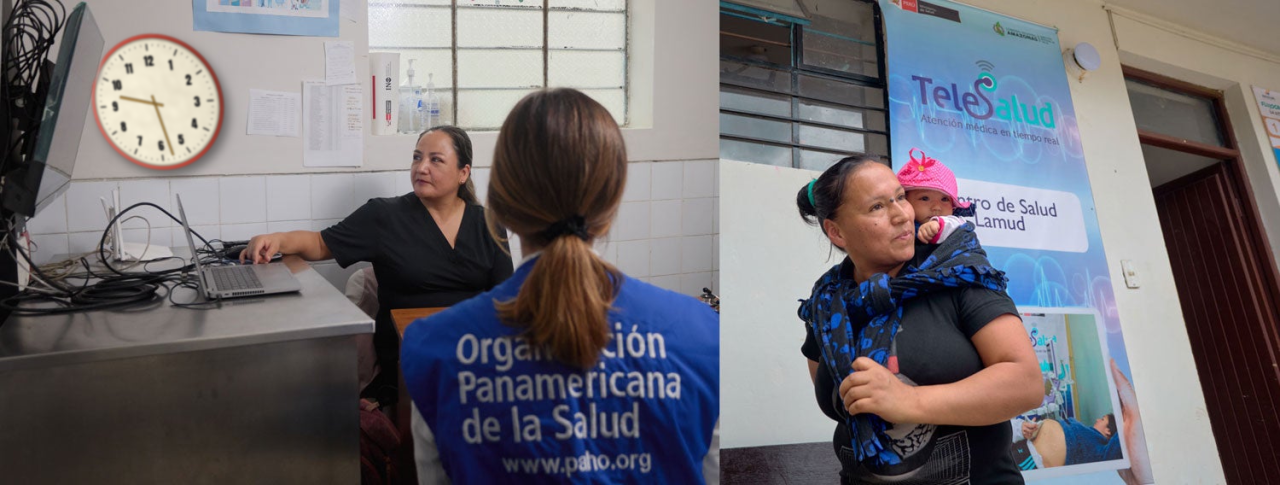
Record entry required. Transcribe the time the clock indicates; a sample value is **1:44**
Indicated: **9:28**
